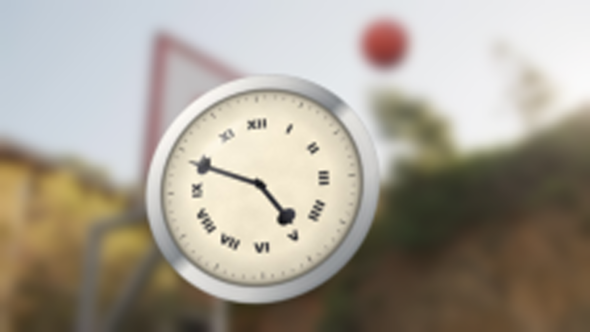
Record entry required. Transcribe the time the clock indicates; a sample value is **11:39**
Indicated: **4:49**
